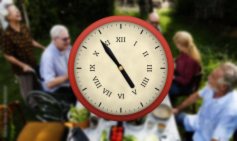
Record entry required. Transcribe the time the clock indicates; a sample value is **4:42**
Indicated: **4:54**
